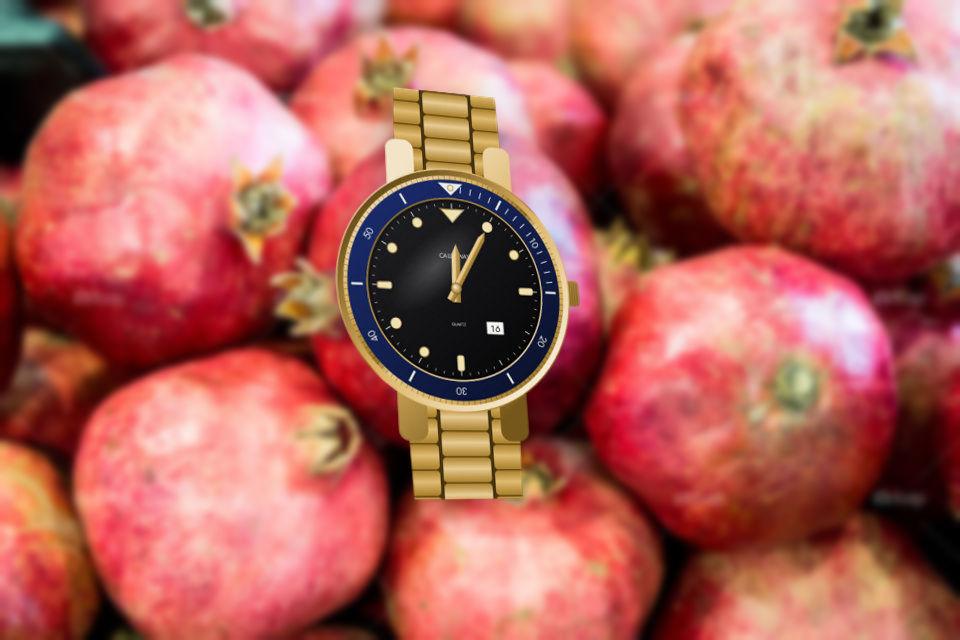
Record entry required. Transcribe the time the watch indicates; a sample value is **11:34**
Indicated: **12:05**
